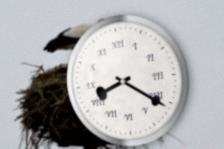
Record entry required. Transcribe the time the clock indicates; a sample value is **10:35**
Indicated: **8:21**
